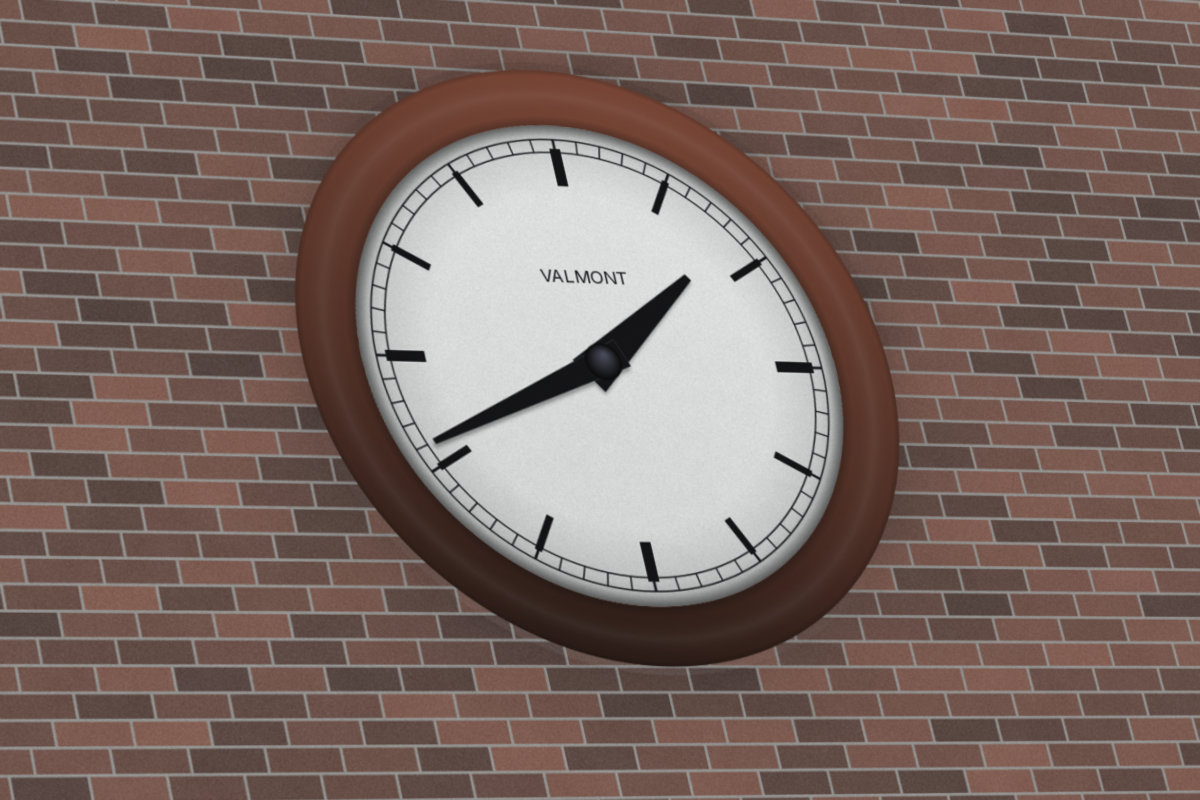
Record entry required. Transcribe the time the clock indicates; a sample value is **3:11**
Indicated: **1:41**
